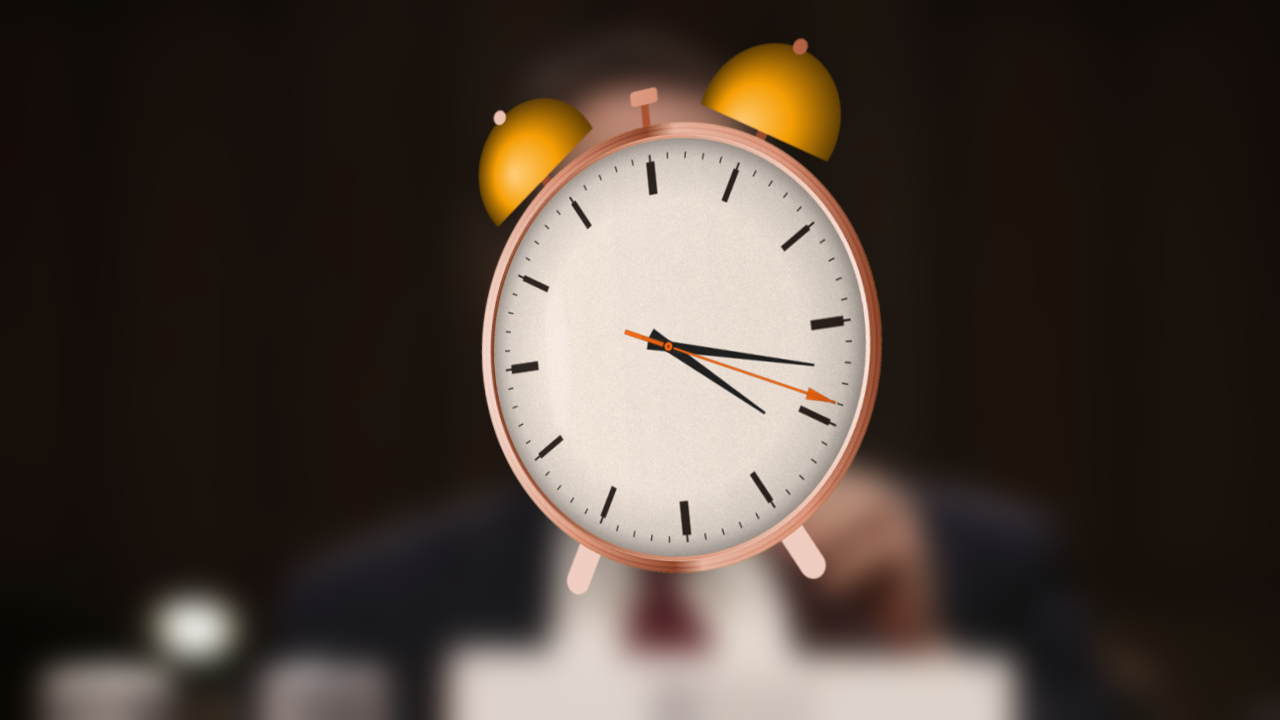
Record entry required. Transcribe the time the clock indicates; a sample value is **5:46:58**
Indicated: **4:17:19**
